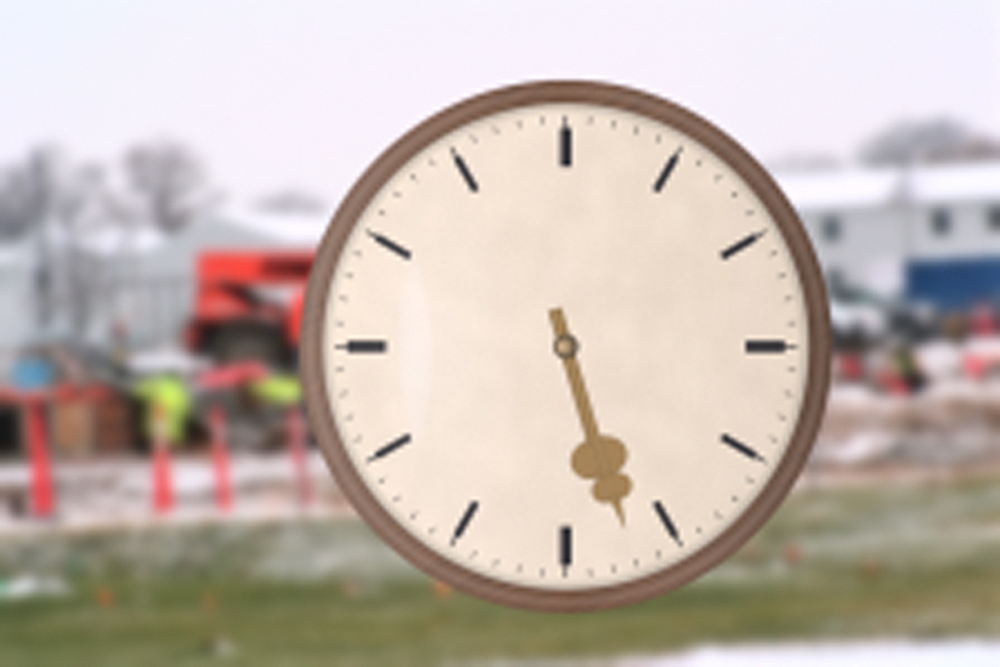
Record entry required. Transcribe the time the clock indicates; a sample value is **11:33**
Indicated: **5:27**
